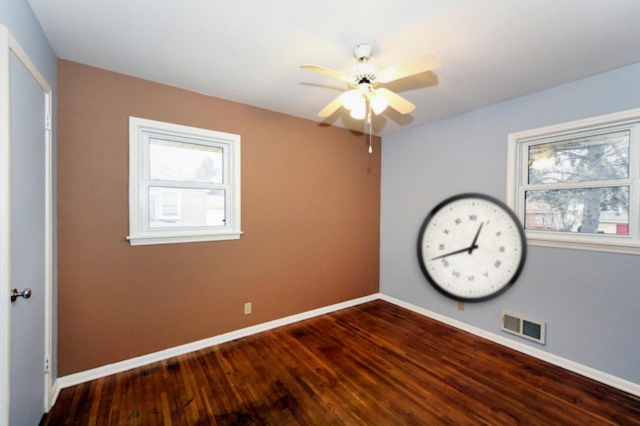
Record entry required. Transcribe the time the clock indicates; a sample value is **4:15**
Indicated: **12:42**
